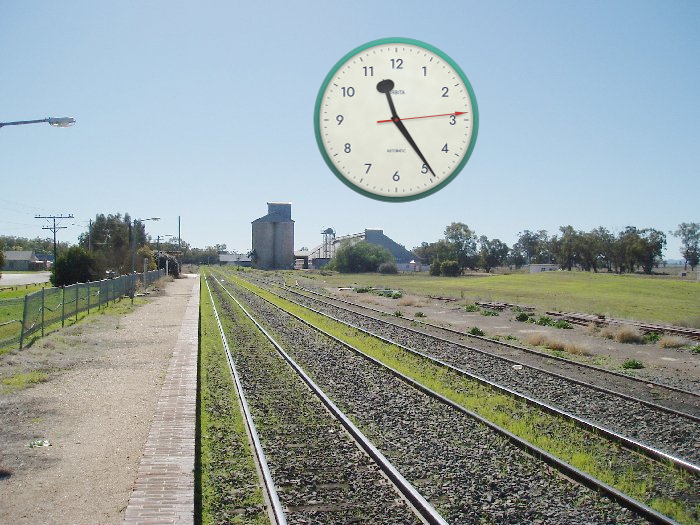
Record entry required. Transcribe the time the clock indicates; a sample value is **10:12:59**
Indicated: **11:24:14**
